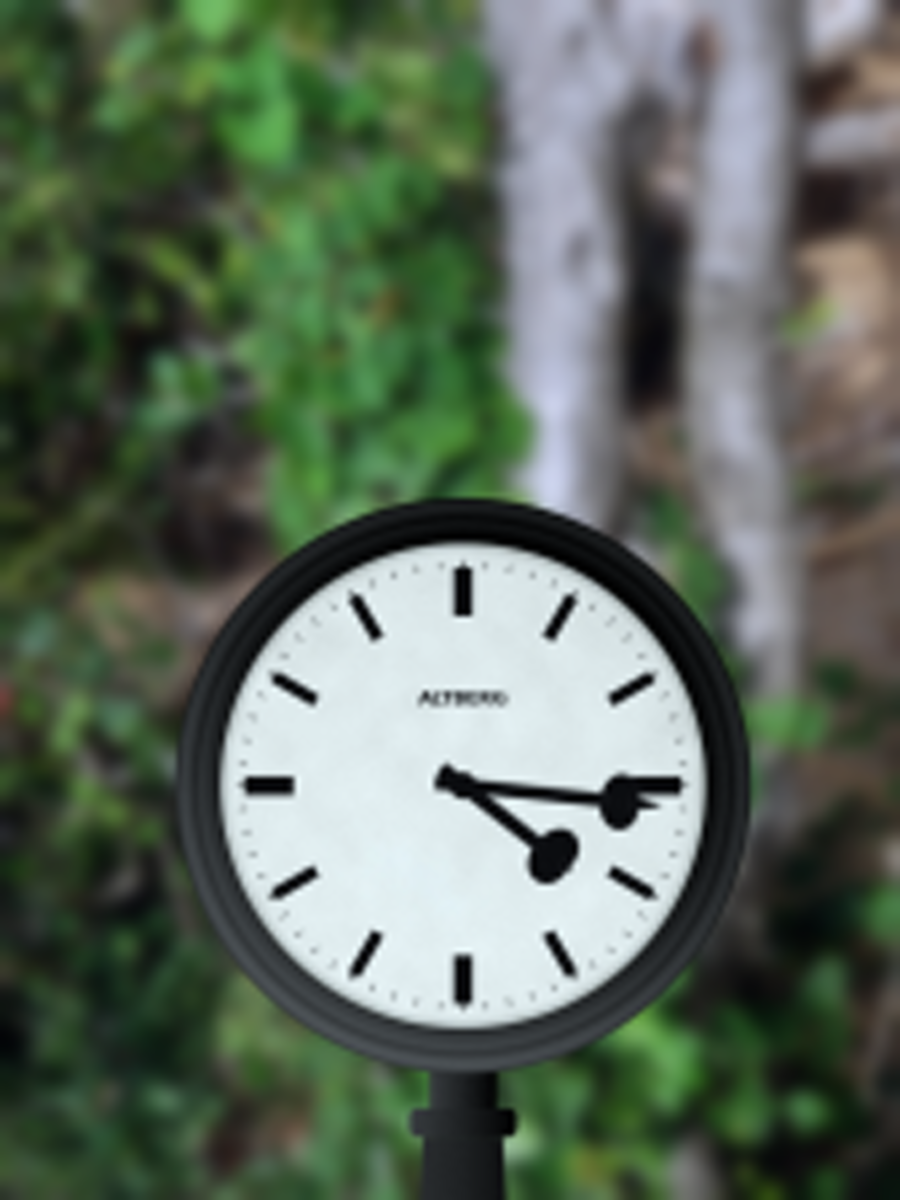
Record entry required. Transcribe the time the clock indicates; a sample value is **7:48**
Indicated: **4:16**
